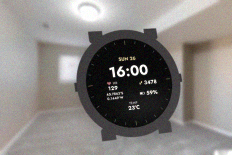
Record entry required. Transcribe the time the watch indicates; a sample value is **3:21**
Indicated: **16:00**
